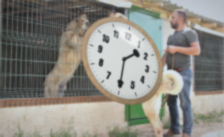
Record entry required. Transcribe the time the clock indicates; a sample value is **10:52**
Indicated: **1:30**
